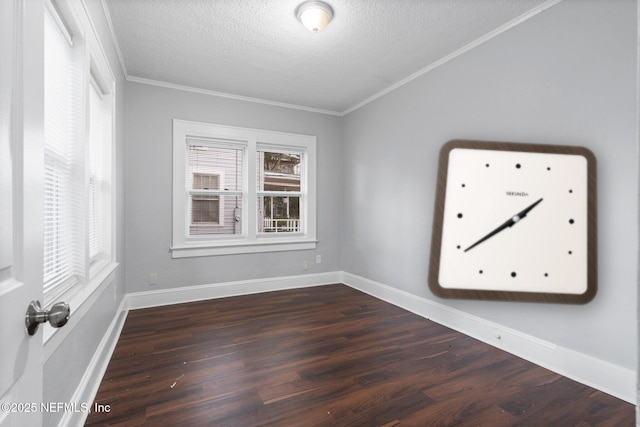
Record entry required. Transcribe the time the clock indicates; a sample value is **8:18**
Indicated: **1:39**
